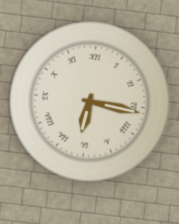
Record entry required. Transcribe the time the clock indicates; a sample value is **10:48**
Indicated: **6:16**
